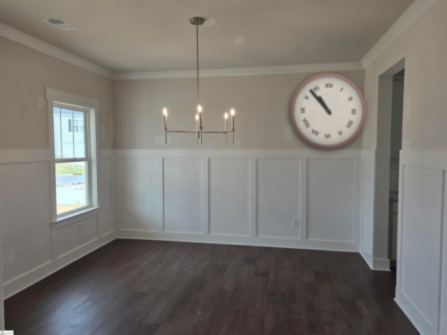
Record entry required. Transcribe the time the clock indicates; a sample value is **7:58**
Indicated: **10:53**
